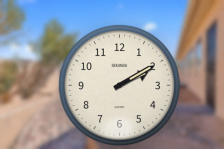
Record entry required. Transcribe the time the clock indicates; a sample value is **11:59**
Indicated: **2:10**
